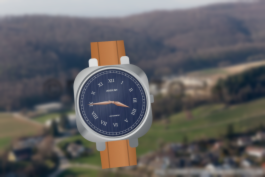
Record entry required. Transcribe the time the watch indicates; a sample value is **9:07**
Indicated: **3:45**
